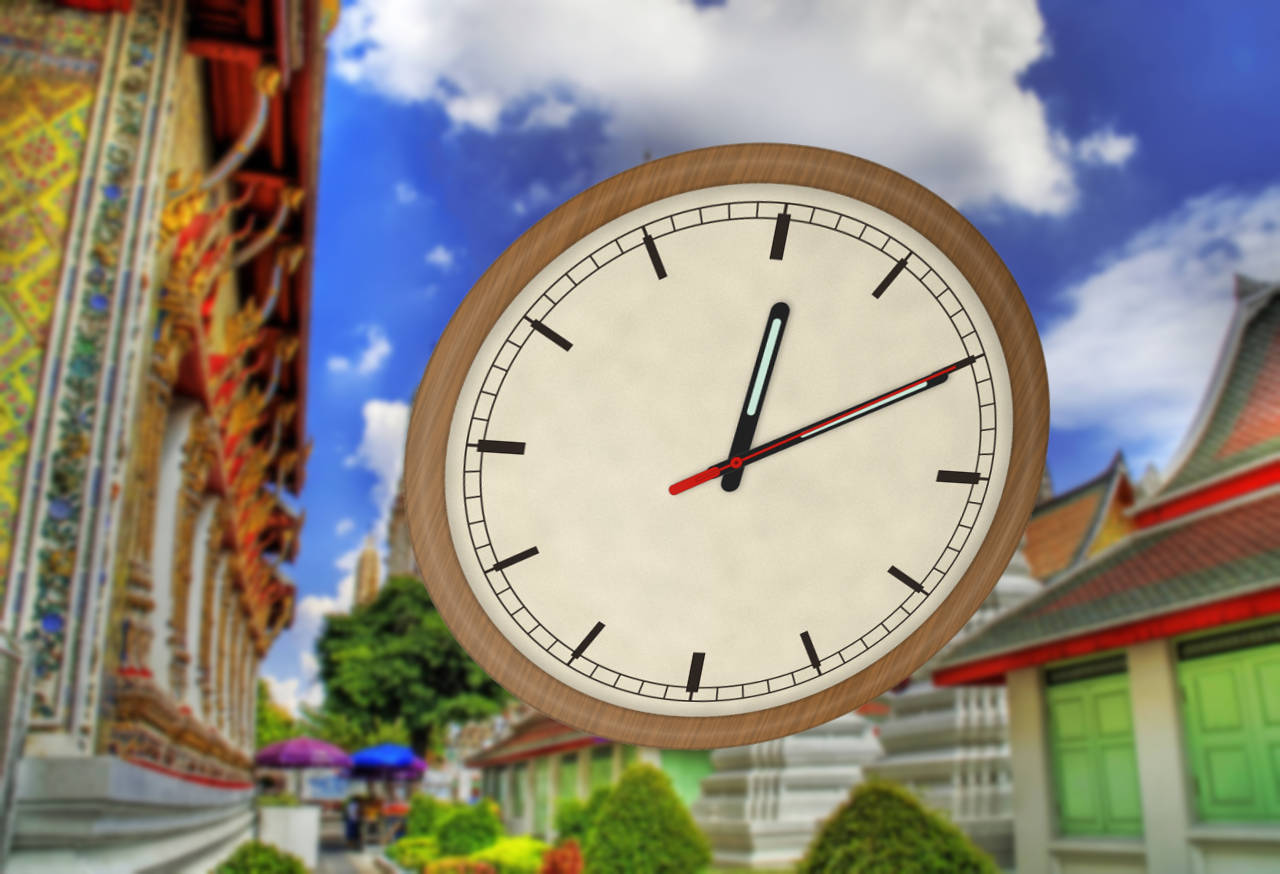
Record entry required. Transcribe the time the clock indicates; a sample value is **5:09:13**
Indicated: **12:10:10**
